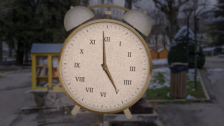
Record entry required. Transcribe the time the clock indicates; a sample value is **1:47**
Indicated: **4:59**
